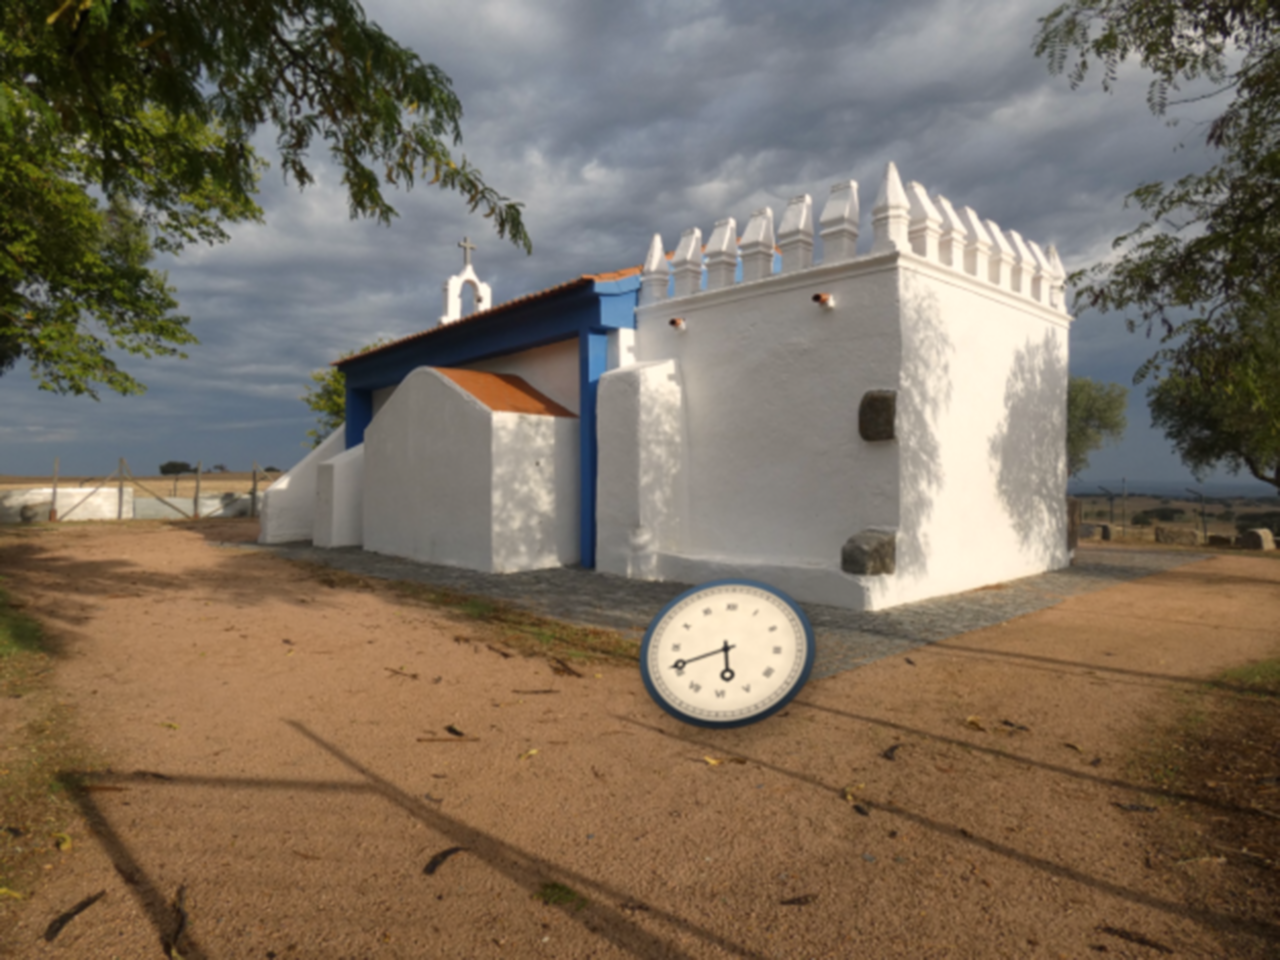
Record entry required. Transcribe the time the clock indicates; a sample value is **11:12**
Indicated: **5:41**
